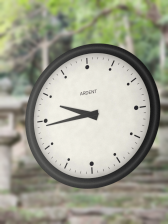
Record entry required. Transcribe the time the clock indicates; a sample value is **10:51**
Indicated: **9:44**
